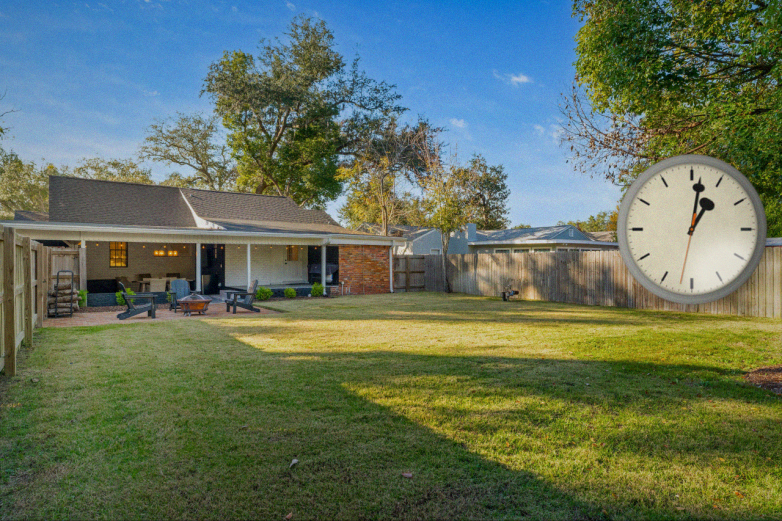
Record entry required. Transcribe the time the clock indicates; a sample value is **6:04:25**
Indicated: **1:01:32**
